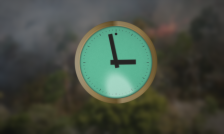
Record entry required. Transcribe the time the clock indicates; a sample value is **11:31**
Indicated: **2:58**
